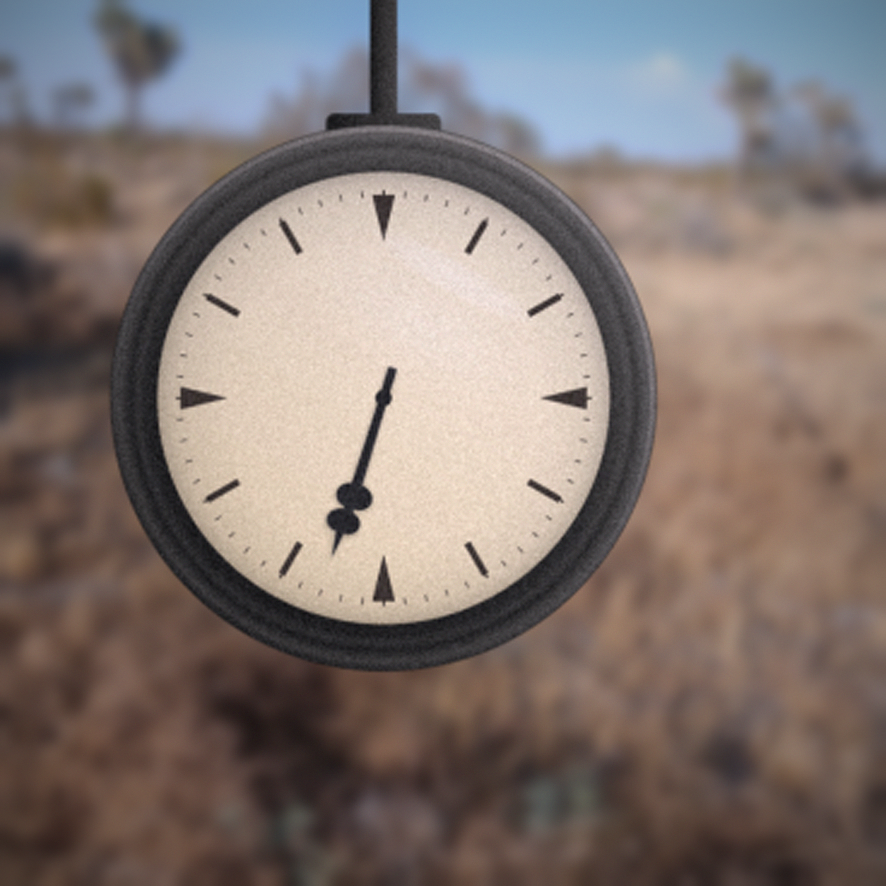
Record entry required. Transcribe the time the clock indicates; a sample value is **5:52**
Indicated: **6:33**
